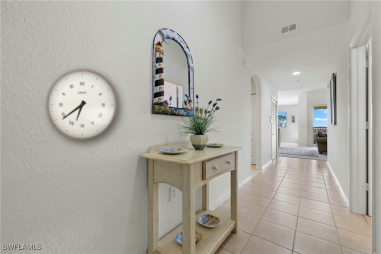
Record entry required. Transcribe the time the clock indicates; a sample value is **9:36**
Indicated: **6:39**
